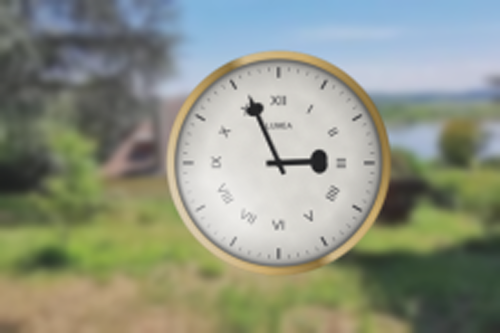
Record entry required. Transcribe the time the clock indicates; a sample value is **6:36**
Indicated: **2:56**
